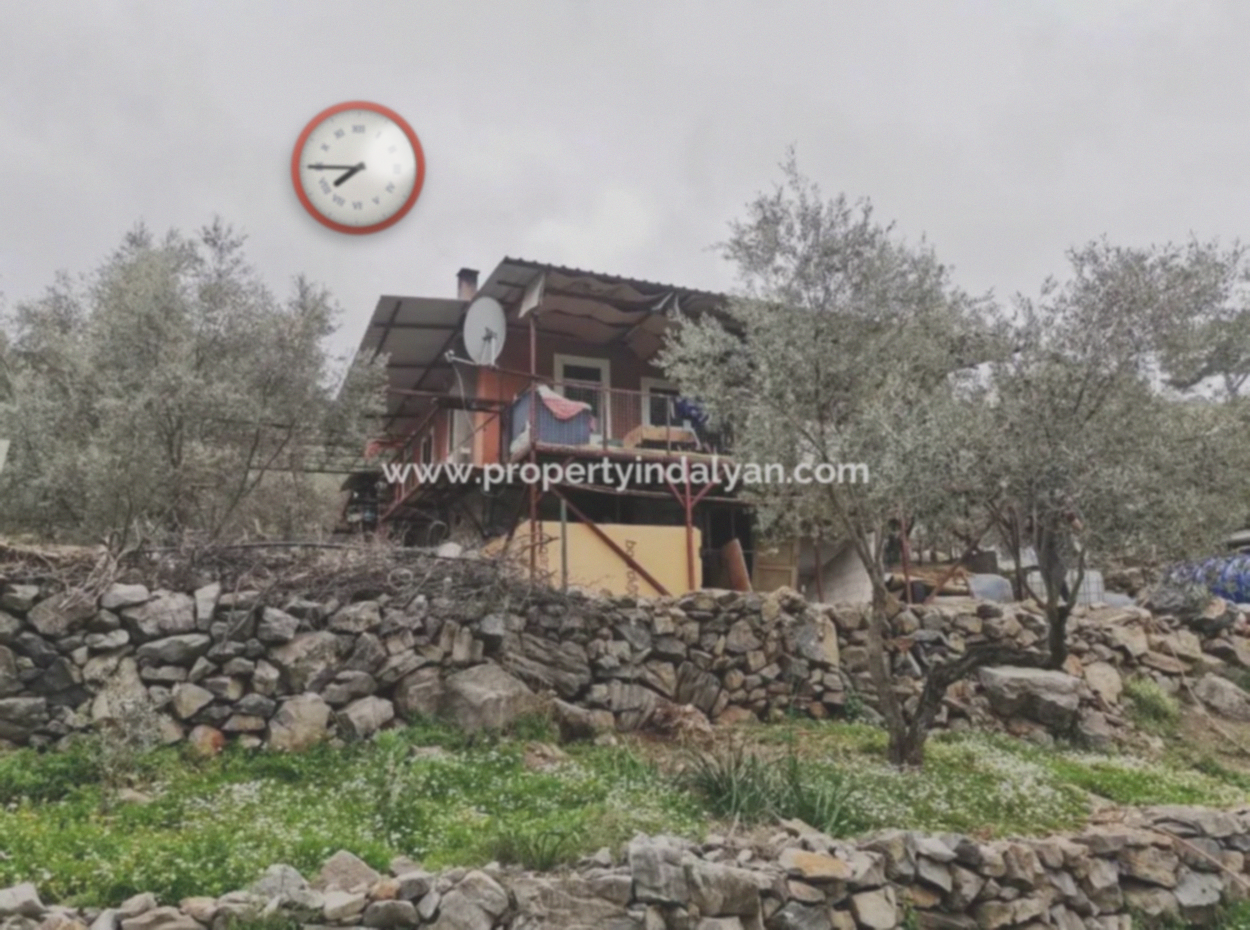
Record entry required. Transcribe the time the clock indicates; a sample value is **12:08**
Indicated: **7:45**
